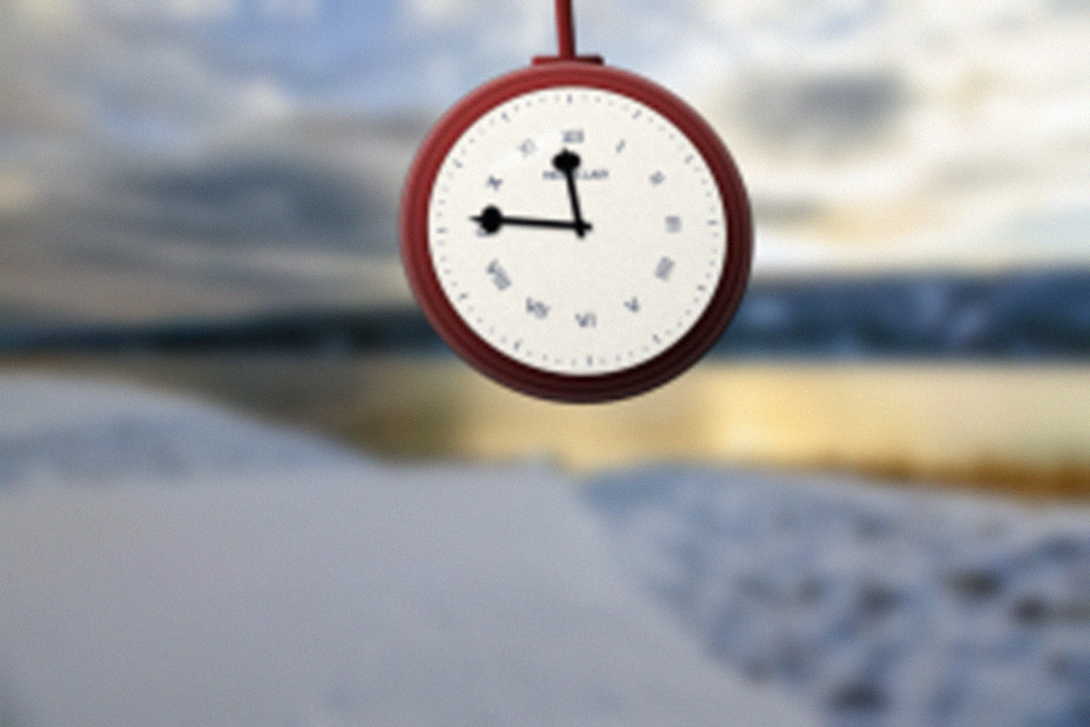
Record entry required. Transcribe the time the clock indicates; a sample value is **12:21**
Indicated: **11:46**
